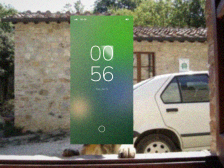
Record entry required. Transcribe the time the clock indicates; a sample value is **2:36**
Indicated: **0:56**
